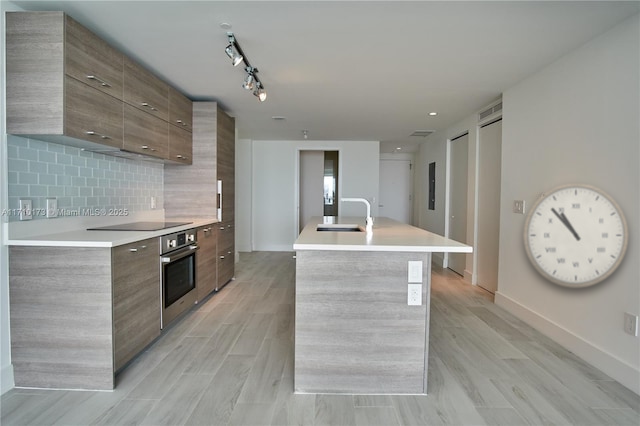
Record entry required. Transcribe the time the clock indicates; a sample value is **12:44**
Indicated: **10:53**
